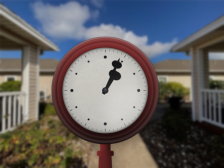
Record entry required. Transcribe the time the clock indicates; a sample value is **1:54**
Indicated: **1:04**
